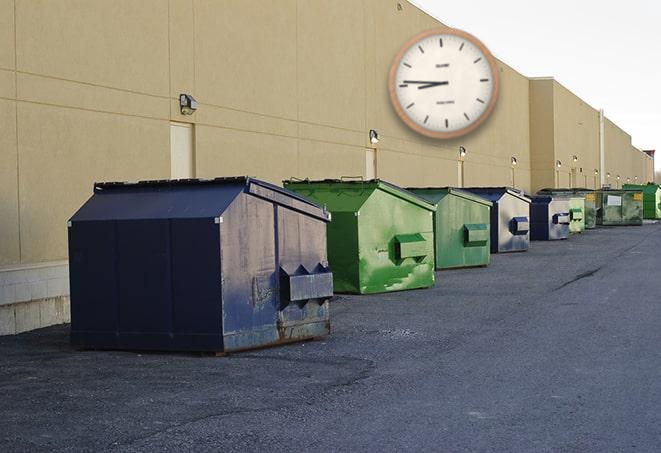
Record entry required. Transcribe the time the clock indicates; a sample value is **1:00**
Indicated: **8:46**
